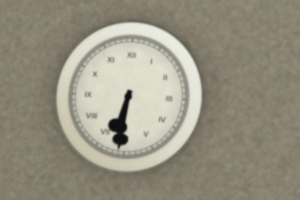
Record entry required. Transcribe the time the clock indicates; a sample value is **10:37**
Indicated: **6:31**
